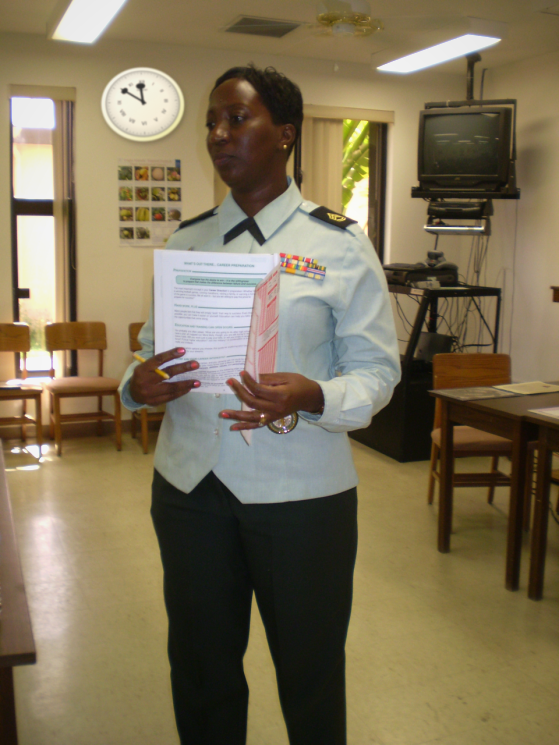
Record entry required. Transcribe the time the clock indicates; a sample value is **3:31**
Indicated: **11:51**
